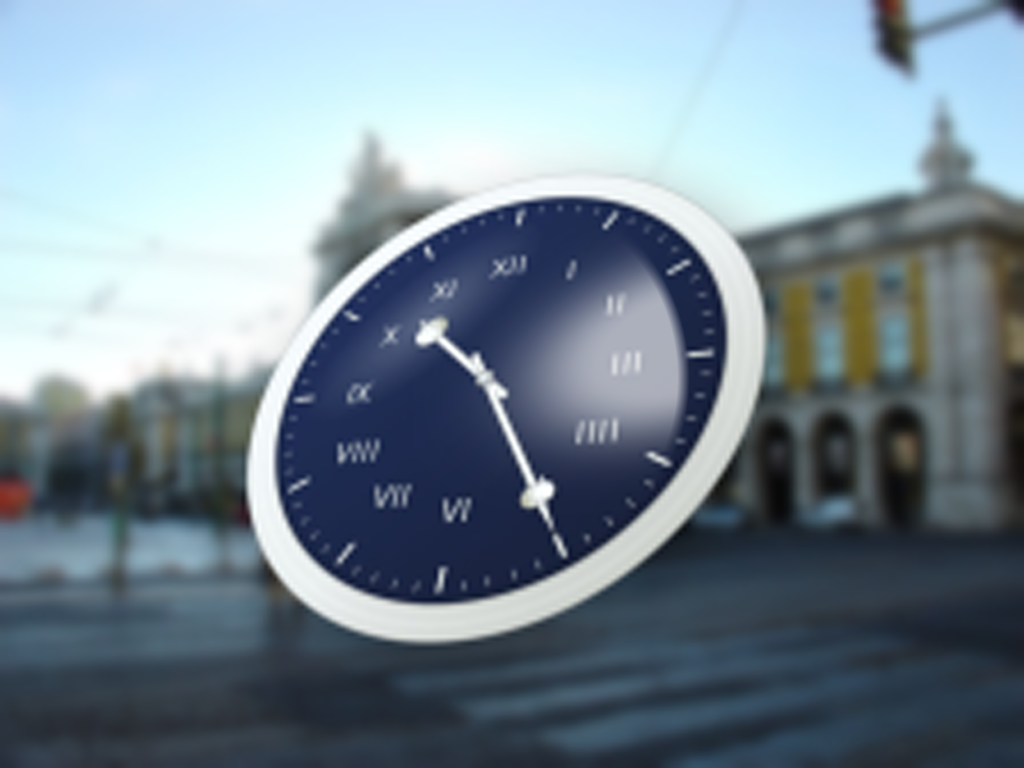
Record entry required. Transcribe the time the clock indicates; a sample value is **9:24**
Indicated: **10:25**
